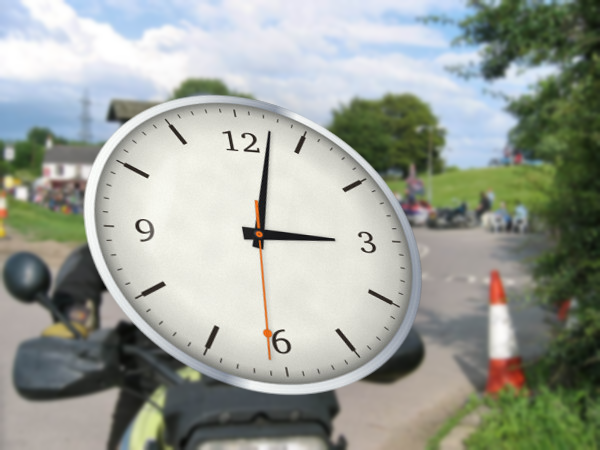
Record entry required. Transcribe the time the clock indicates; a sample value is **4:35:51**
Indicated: **3:02:31**
